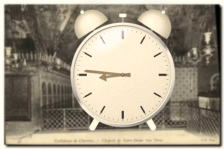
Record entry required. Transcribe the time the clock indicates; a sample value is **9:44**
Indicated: **8:46**
